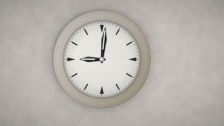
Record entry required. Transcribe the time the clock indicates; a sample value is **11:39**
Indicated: **9:01**
